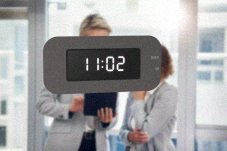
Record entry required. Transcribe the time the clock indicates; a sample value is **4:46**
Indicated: **11:02**
